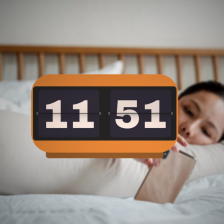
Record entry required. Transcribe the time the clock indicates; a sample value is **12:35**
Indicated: **11:51**
